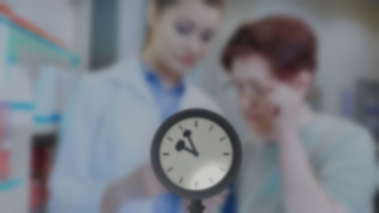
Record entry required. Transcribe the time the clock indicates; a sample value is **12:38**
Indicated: **9:56**
